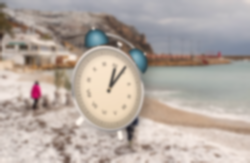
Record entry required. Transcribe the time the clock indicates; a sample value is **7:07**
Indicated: **12:04**
